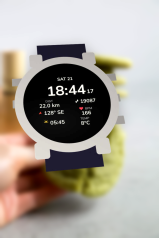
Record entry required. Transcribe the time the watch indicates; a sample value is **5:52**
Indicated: **18:44**
